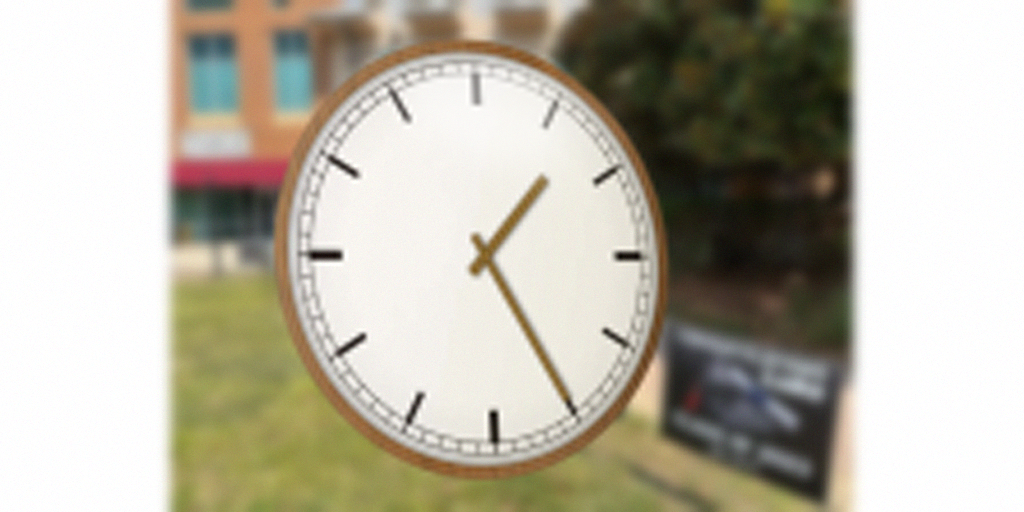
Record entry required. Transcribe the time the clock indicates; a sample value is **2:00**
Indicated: **1:25**
